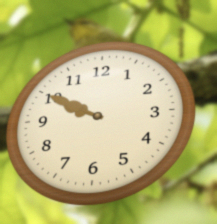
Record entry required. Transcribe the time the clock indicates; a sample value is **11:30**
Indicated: **9:50**
